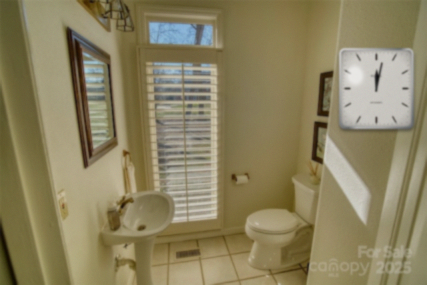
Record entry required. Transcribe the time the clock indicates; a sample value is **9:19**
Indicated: **12:02**
